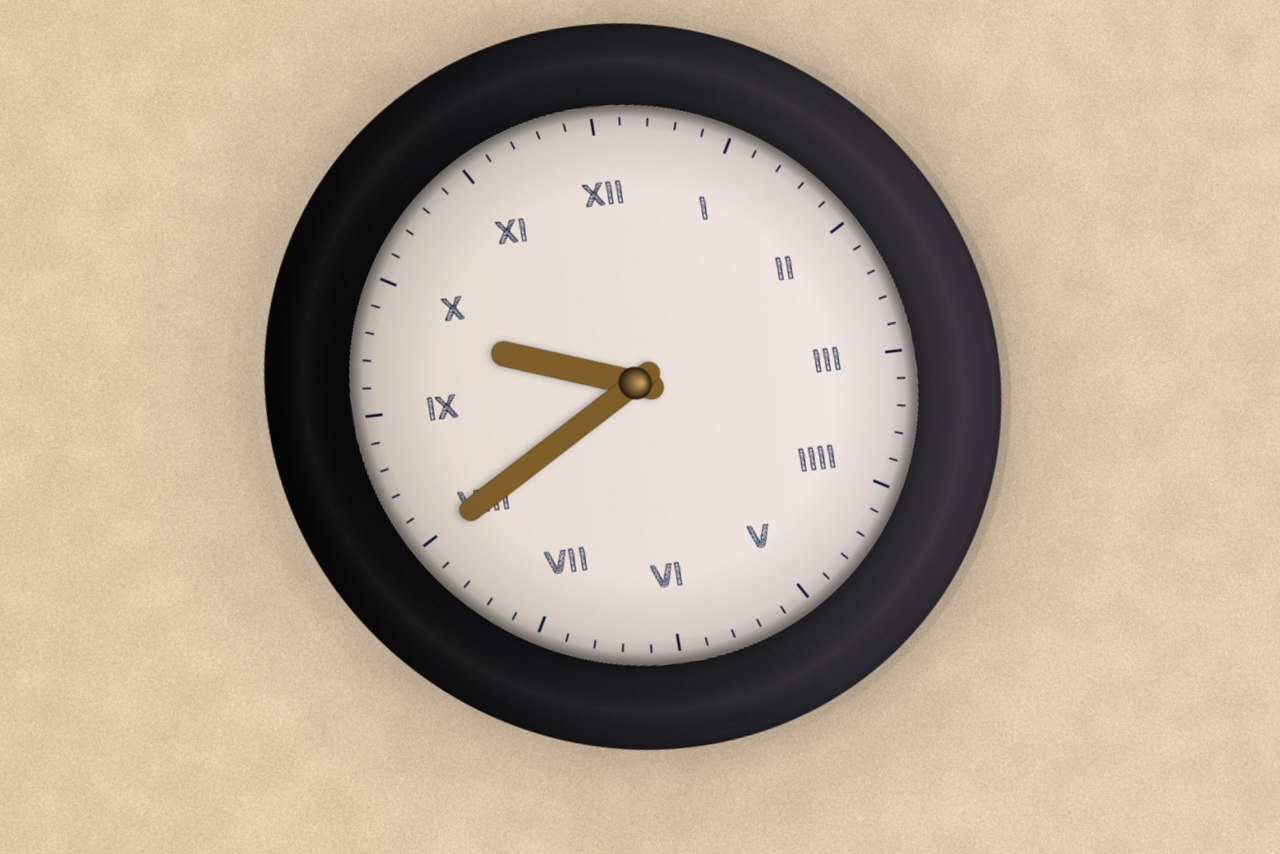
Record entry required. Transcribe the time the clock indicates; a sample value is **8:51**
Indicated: **9:40**
